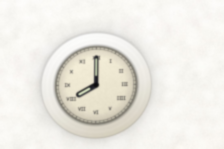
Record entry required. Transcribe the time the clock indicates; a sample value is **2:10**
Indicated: **8:00**
